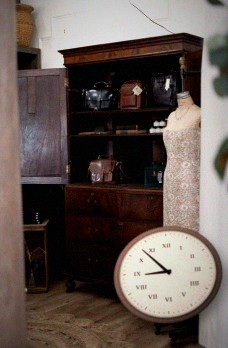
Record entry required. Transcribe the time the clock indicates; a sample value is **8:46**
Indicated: **8:53**
